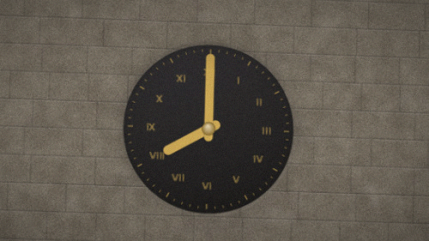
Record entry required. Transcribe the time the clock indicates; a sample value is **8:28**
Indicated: **8:00**
